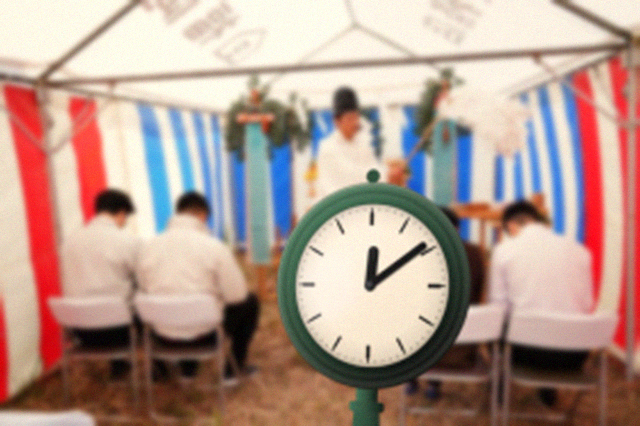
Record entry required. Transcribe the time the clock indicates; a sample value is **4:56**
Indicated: **12:09**
